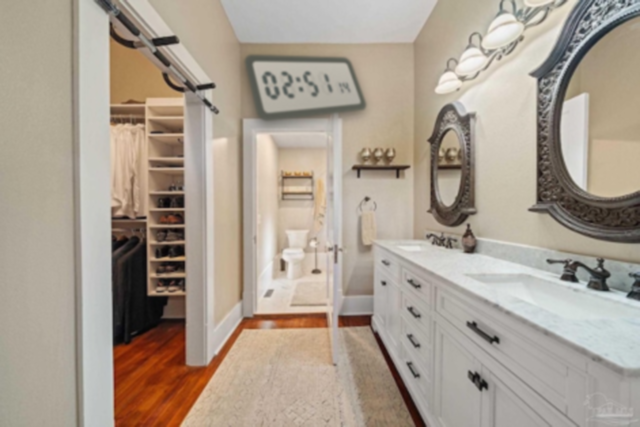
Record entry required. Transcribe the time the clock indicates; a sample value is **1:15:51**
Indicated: **2:51:14**
